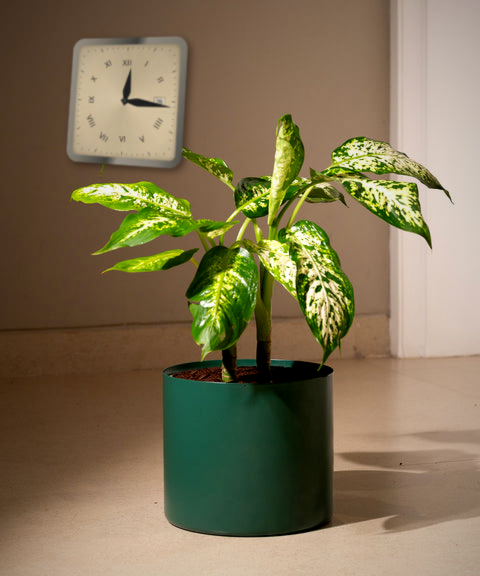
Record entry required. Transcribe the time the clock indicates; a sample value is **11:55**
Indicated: **12:16**
